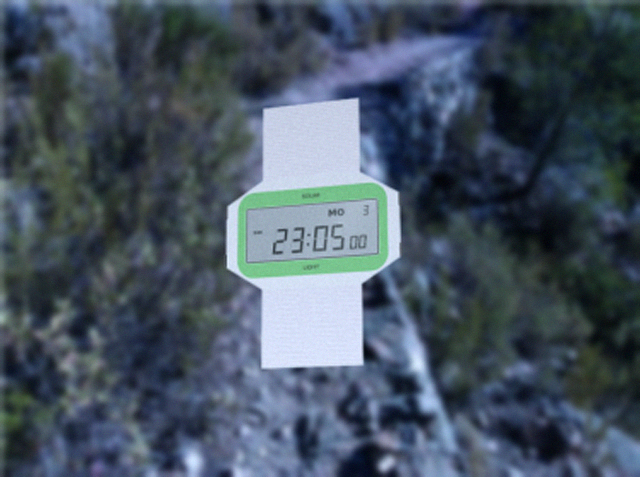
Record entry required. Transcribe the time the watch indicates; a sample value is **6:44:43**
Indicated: **23:05:00**
